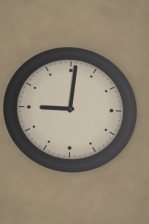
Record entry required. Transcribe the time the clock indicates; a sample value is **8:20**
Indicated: **9:01**
